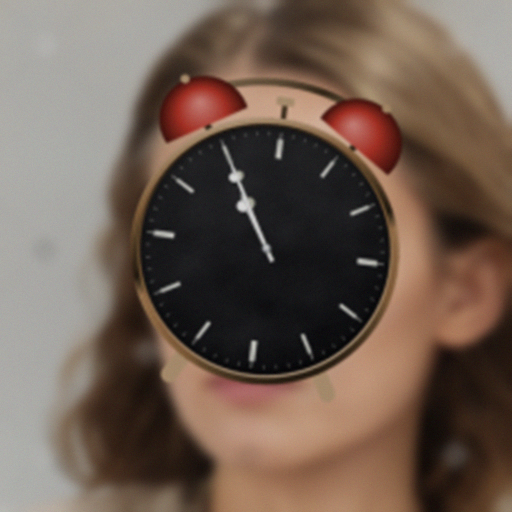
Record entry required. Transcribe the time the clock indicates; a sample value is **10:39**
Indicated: **10:55**
